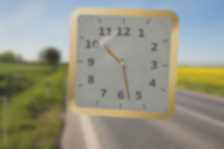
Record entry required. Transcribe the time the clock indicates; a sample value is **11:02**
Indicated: **10:28**
